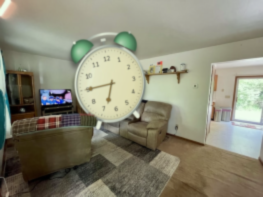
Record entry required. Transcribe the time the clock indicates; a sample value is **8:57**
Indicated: **6:45**
